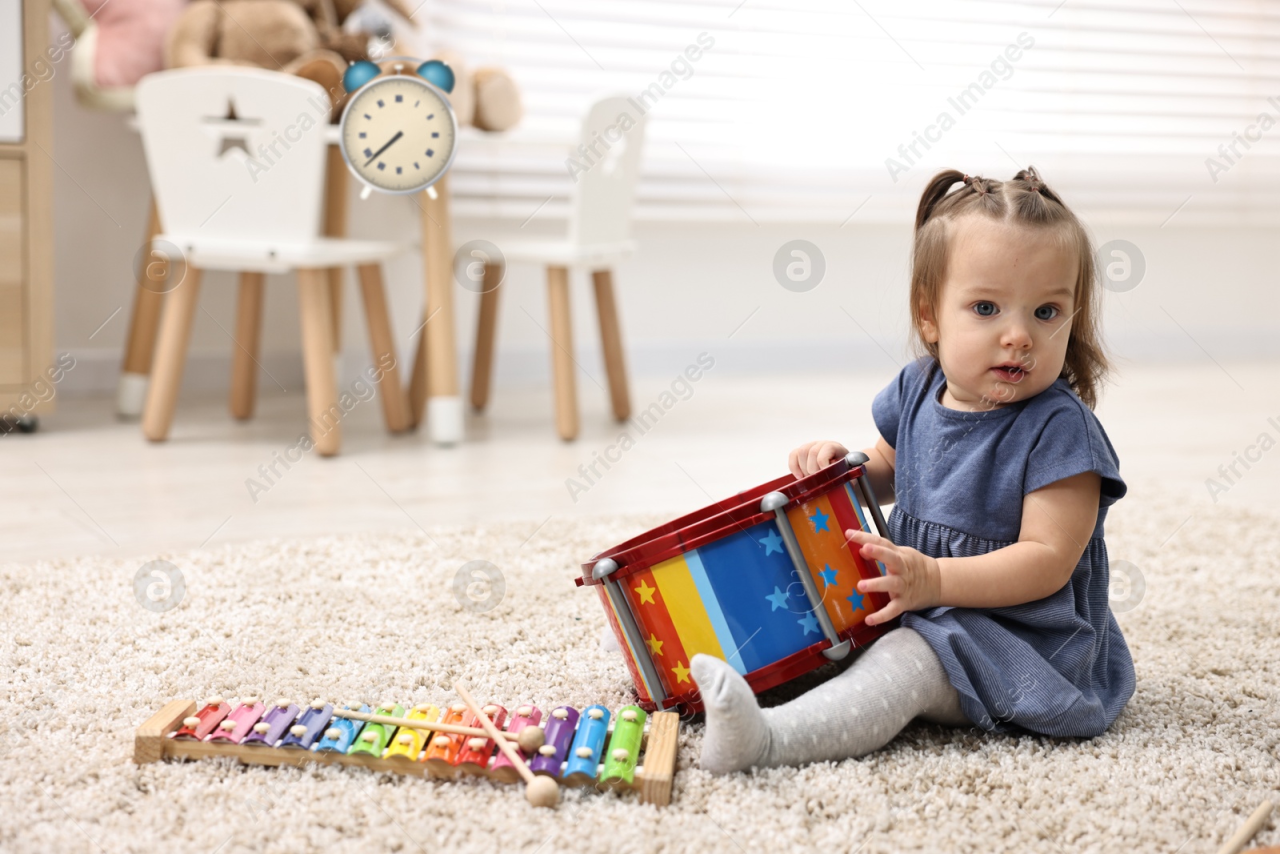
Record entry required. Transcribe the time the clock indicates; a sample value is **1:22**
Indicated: **7:38**
